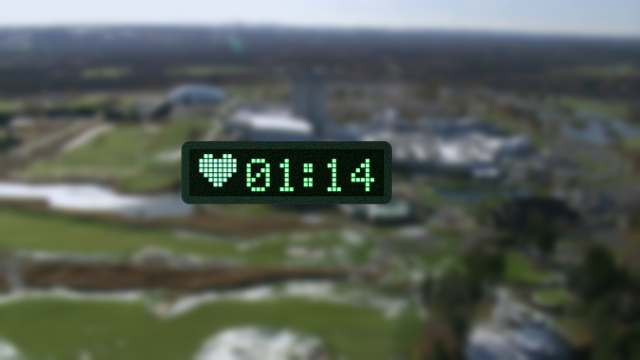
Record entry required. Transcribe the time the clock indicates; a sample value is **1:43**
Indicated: **1:14**
